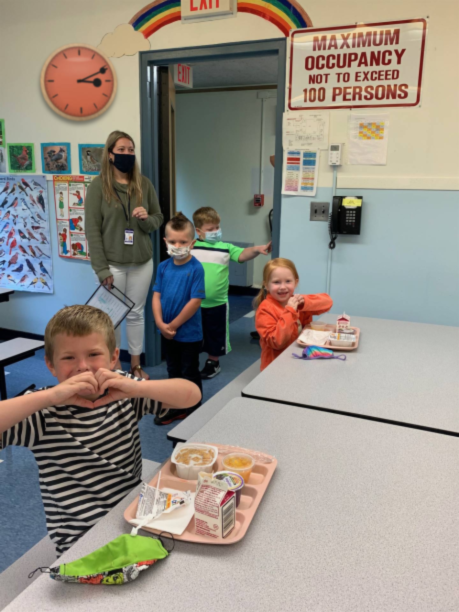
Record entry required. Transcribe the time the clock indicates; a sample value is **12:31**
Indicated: **3:11**
